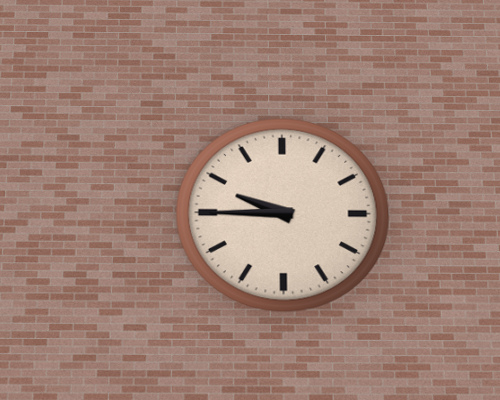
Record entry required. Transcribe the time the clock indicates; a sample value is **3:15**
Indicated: **9:45**
